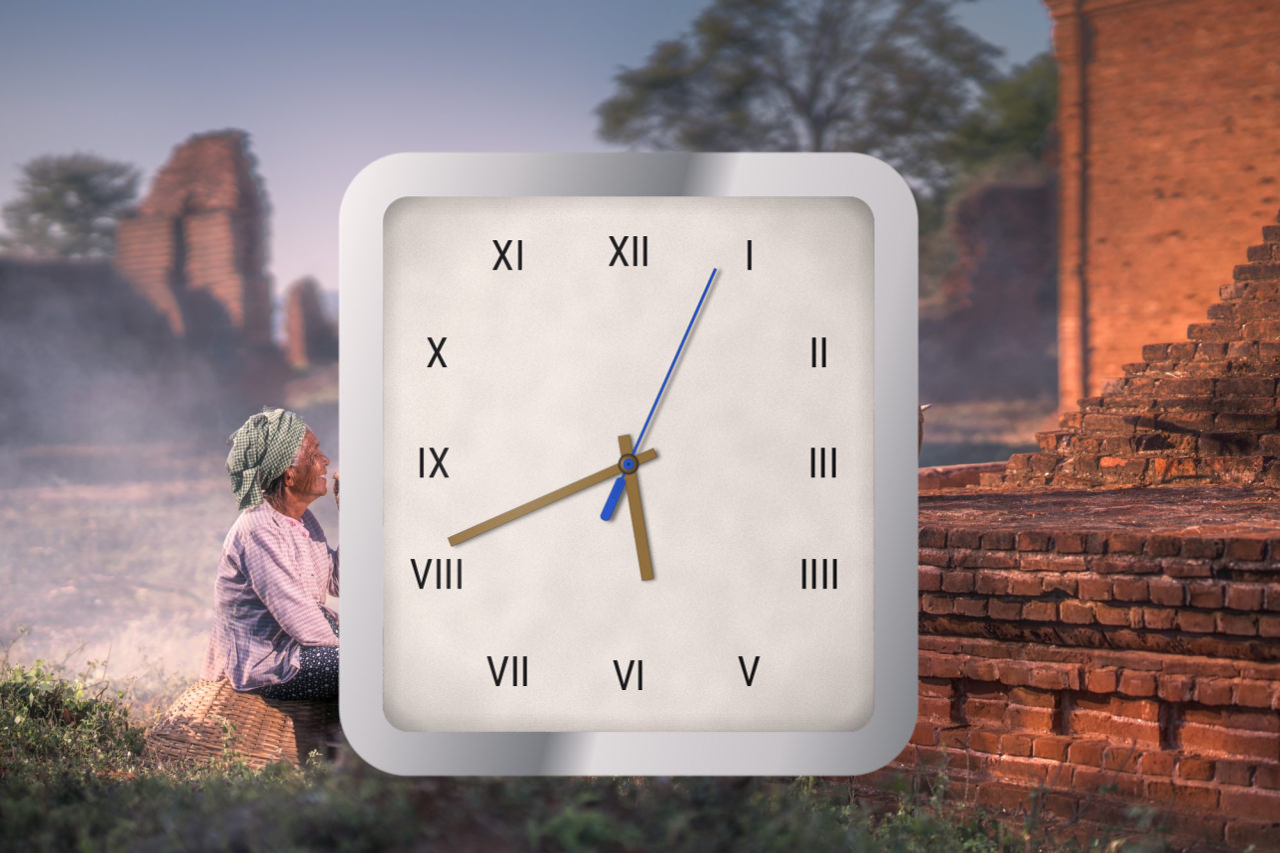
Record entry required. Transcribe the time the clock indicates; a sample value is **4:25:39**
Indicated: **5:41:04**
